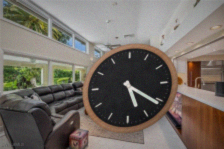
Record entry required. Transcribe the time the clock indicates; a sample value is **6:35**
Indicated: **5:21**
